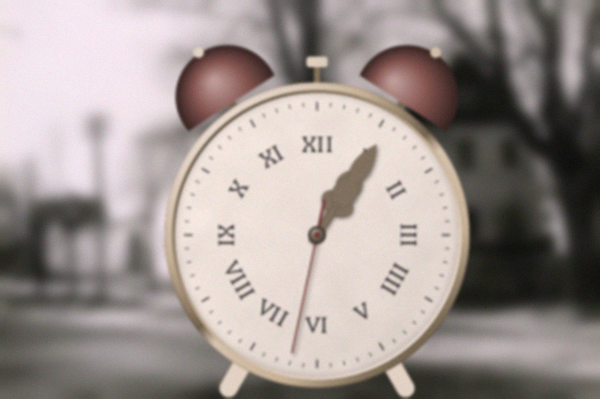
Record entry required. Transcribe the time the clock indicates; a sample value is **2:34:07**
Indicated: **1:05:32**
